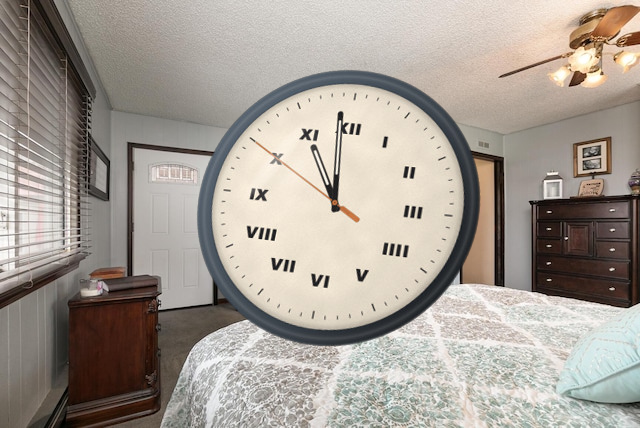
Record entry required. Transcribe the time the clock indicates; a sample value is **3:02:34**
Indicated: **10:58:50**
